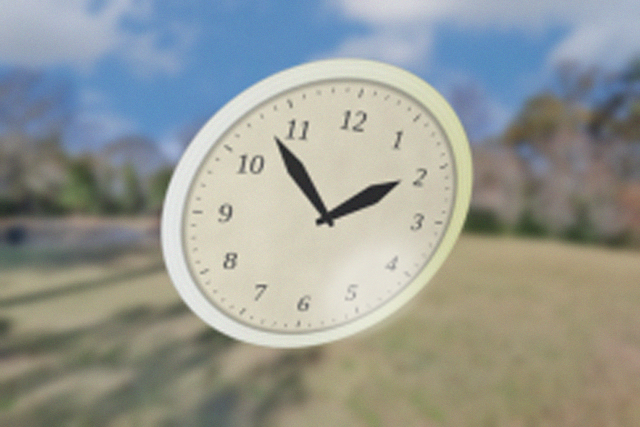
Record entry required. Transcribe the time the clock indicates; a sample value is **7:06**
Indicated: **1:53**
